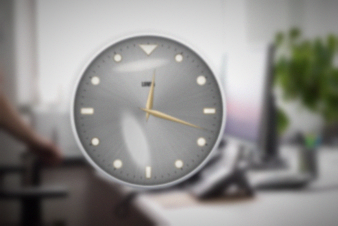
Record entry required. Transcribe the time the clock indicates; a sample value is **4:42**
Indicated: **12:18**
